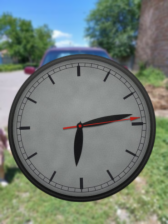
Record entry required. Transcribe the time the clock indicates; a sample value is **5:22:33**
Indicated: **6:13:14**
